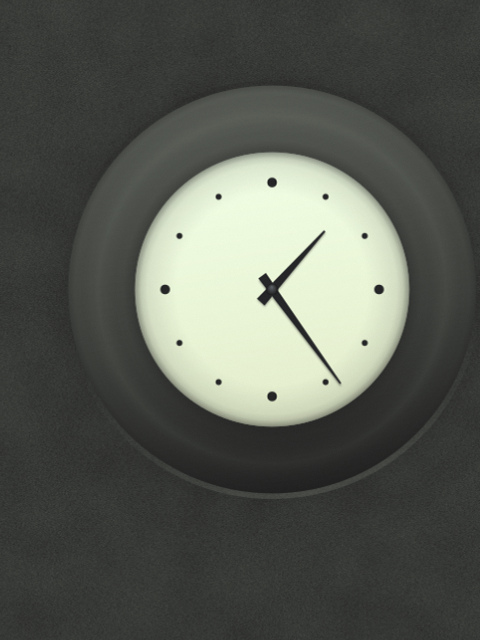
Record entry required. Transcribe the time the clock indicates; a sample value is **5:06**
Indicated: **1:24**
